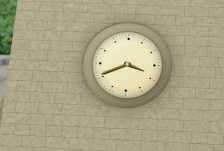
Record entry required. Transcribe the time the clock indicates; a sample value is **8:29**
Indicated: **3:41**
